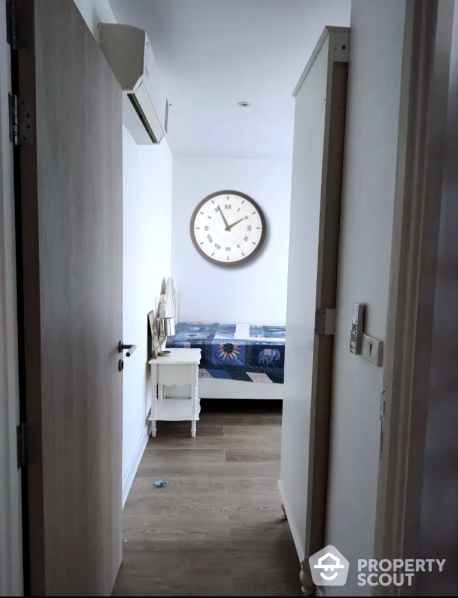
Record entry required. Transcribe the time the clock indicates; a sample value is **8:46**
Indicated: **1:56**
